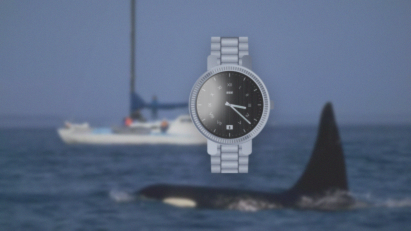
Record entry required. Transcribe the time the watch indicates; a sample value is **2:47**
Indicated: **3:22**
